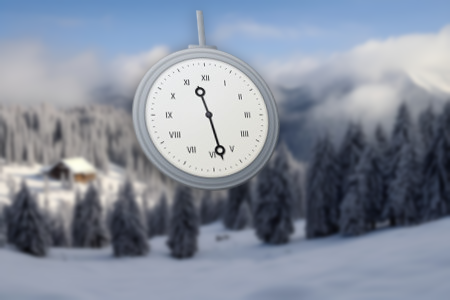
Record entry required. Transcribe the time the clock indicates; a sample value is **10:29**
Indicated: **11:28**
